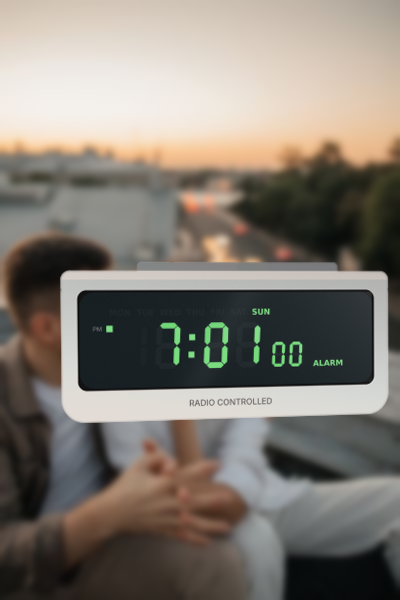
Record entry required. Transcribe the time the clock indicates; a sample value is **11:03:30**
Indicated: **7:01:00**
